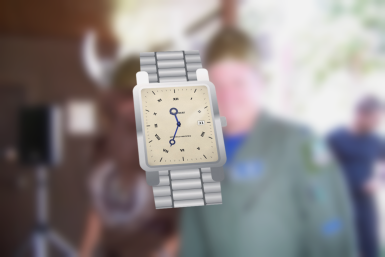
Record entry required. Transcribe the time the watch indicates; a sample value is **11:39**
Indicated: **11:34**
